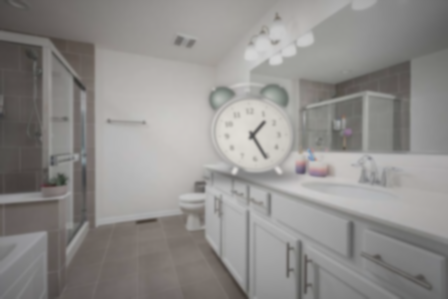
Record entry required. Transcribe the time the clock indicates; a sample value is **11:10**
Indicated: **1:26**
